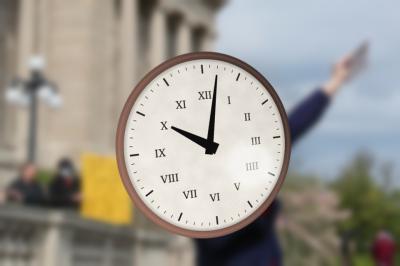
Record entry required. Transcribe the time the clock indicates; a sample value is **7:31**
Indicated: **10:02**
